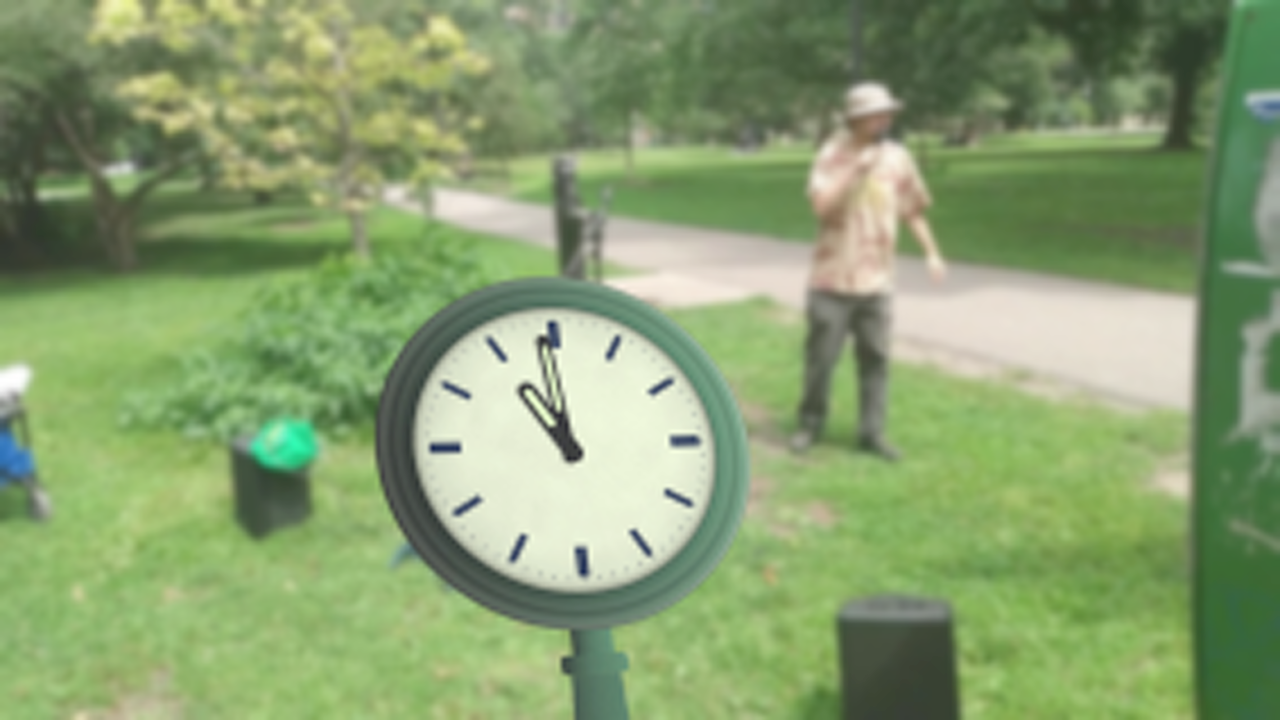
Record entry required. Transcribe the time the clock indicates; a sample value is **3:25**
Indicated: **10:59**
